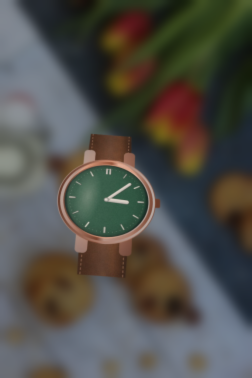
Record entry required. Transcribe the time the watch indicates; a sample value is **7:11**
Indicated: **3:08**
